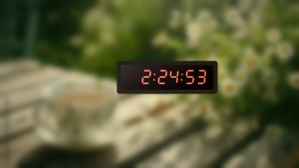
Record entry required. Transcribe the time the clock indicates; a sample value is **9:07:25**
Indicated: **2:24:53**
